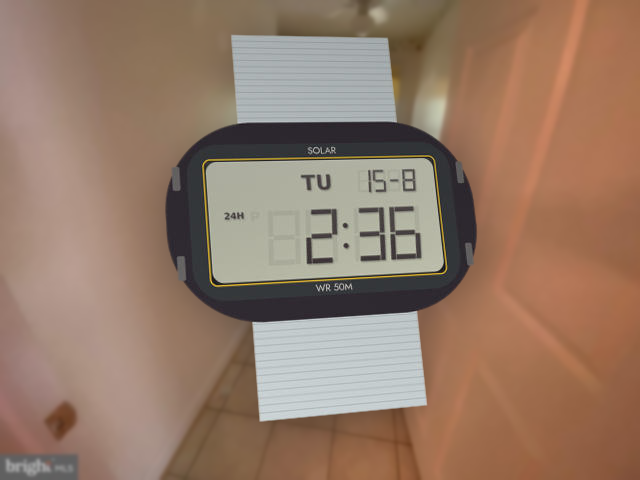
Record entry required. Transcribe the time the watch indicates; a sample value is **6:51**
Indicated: **2:36**
